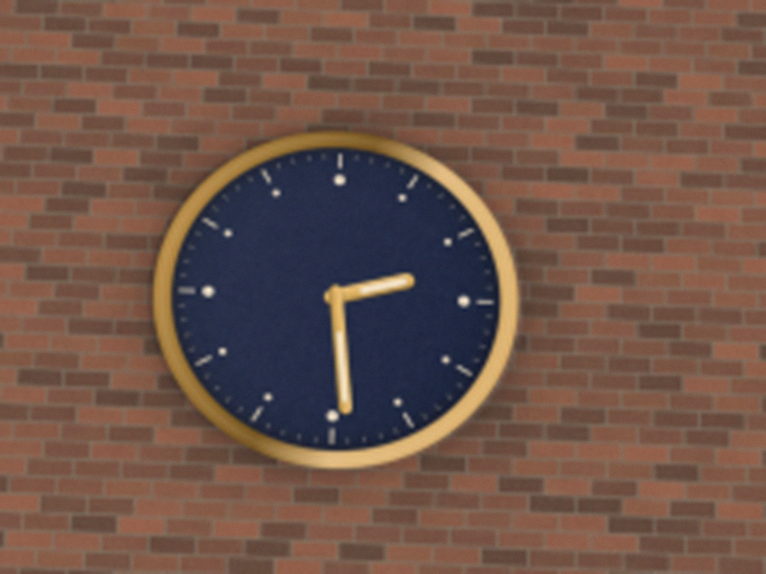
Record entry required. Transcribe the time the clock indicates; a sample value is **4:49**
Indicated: **2:29**
